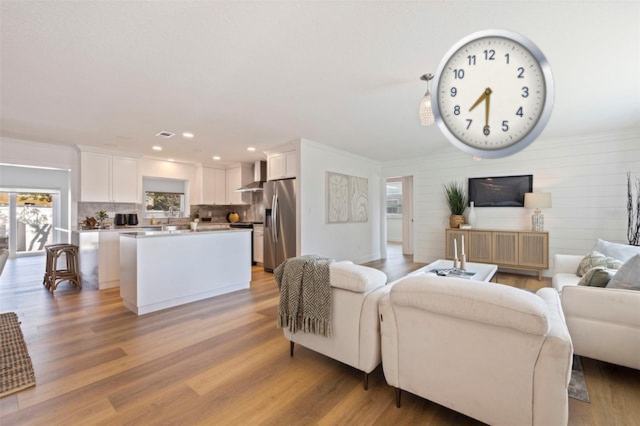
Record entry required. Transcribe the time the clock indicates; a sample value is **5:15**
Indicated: **7:30**
